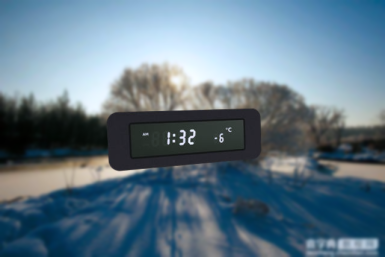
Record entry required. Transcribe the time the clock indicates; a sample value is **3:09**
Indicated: **1:32**
